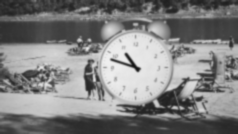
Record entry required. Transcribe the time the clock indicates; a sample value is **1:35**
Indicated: **10:48**
